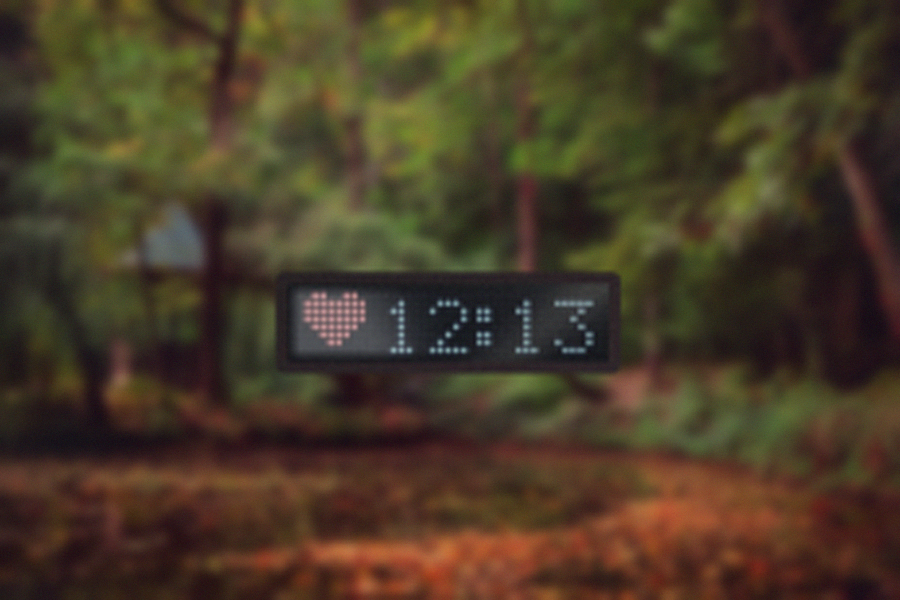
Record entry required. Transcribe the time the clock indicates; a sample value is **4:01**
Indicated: **12:13**
